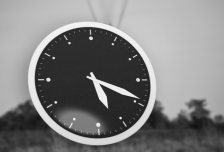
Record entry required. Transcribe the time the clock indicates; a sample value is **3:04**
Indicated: **5:19**
